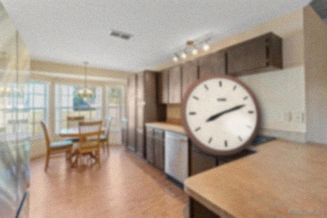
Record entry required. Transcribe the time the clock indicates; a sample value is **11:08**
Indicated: **8:12**
